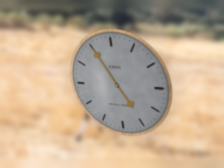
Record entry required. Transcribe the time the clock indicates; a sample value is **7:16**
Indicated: **4:55**
